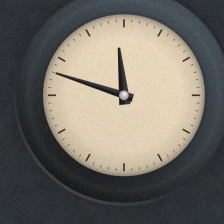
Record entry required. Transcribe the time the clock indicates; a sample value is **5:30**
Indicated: **11:48**
